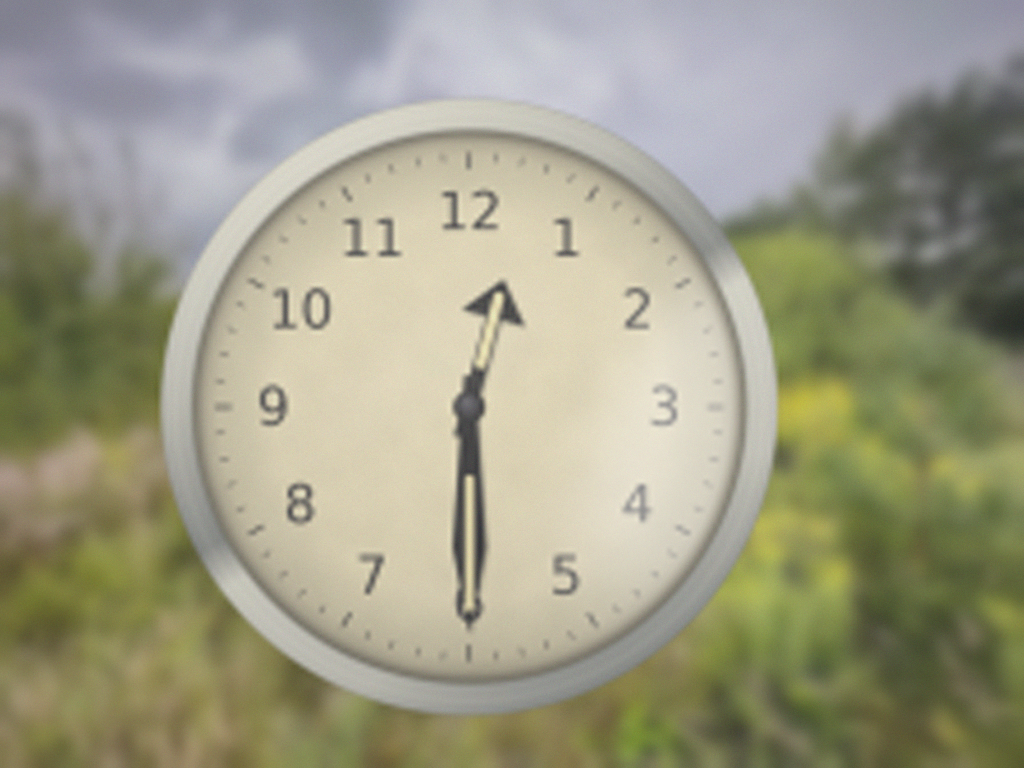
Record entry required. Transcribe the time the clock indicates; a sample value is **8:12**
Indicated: **12:30**
